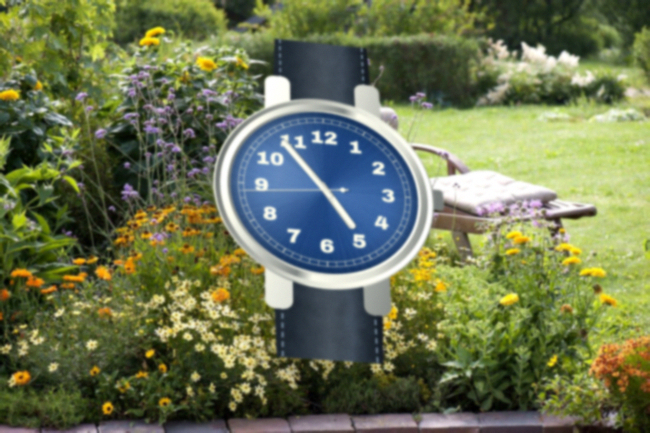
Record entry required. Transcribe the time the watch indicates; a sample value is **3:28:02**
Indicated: **4:53:44**
